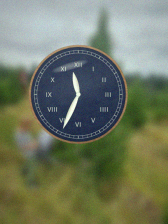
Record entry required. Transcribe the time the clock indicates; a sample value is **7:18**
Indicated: **11:34**
